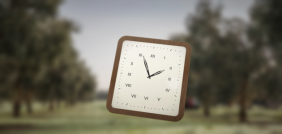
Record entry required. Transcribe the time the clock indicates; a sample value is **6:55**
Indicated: **1:56**
